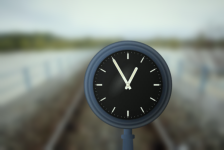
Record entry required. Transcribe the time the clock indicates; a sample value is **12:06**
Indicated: **12:55**
